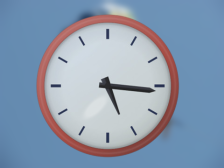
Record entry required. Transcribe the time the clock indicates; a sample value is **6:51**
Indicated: **5:16**
